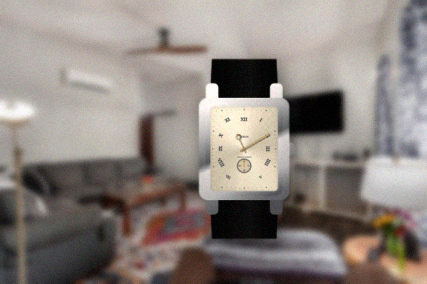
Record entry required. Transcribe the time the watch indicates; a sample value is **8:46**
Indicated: **11:10**
